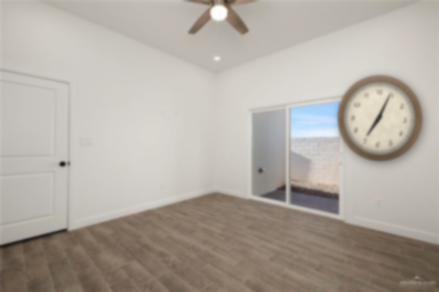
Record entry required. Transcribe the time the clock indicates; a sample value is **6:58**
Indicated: **7:04**
